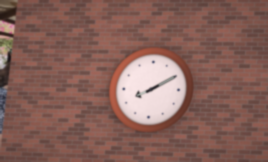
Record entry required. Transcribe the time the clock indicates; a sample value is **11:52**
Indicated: **8:10**
